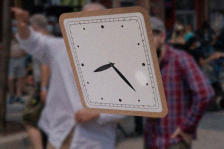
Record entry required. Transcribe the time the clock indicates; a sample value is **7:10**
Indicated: **8:24**
